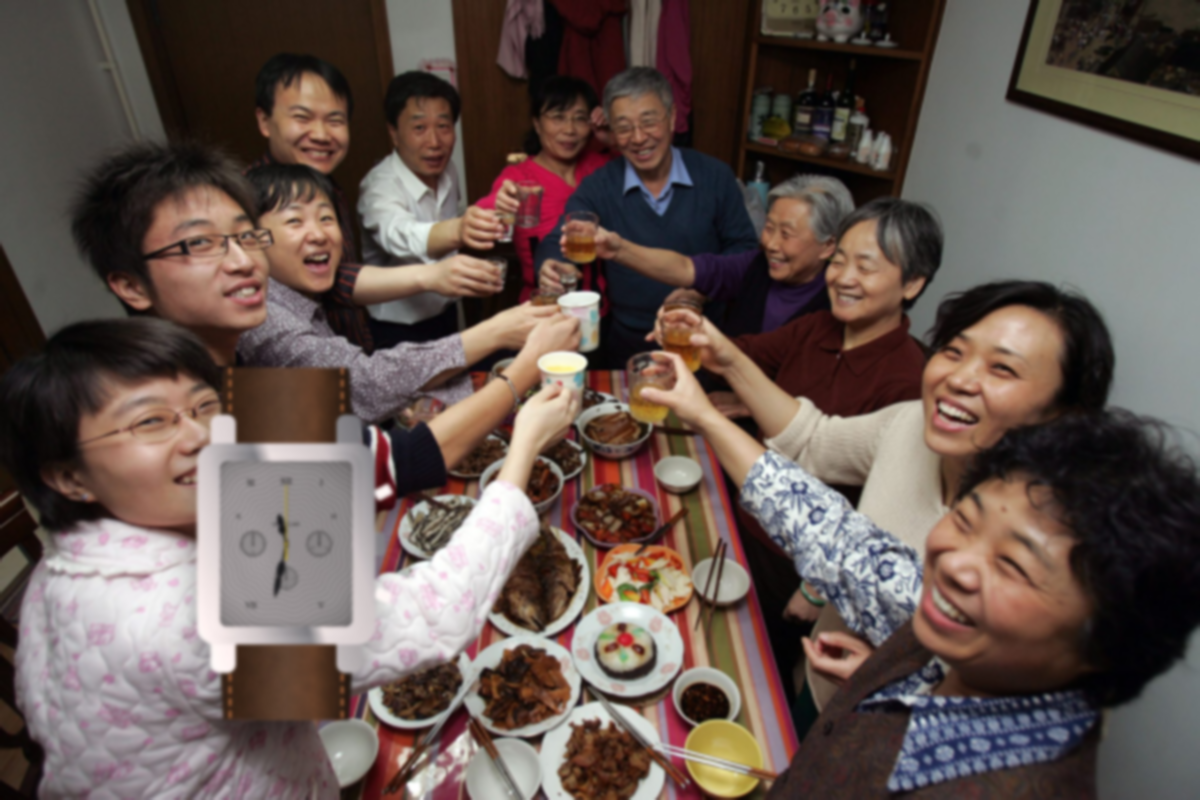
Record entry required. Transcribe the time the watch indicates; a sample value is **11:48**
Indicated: **11:32**
